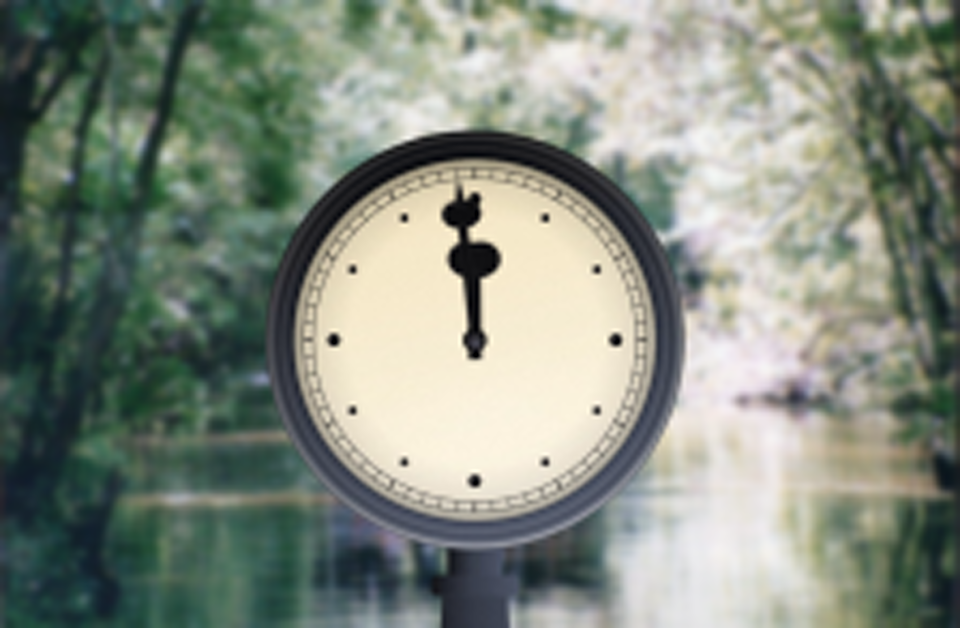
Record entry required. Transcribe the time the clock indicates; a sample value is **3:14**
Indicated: **11:59**
